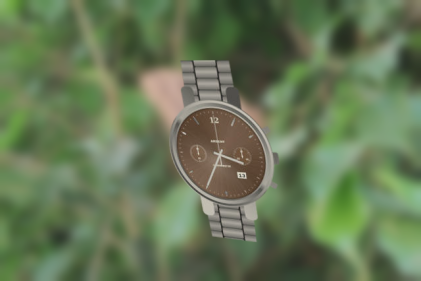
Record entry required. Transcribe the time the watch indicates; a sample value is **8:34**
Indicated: **3:35**
